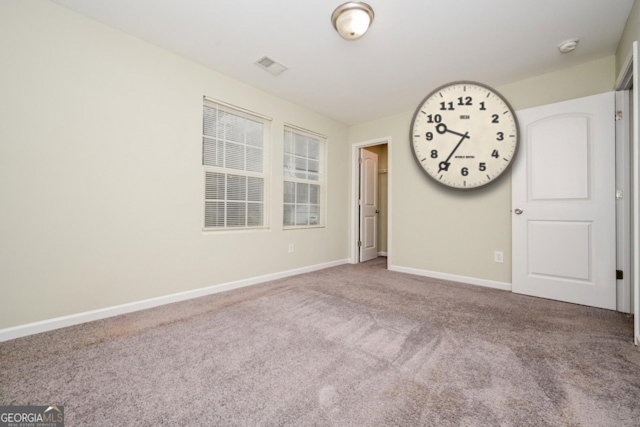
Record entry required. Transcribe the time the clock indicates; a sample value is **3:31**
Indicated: **9:36**
